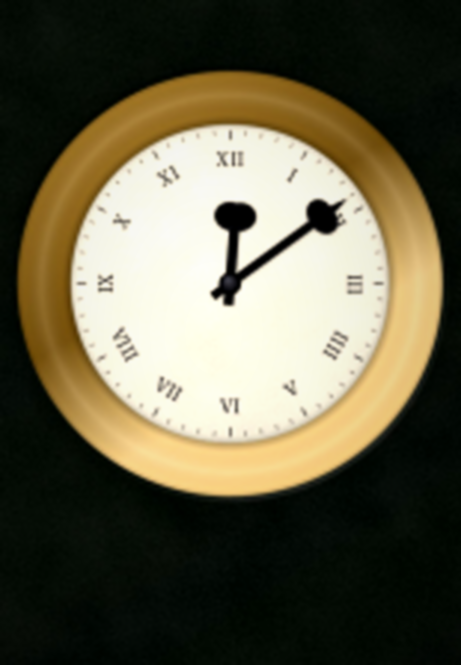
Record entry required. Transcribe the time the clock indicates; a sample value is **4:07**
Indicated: **12:09**
